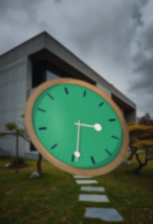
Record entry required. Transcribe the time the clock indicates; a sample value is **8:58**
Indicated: **3:34**
